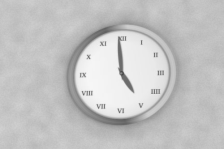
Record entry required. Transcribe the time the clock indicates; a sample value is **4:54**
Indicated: **4:59**
